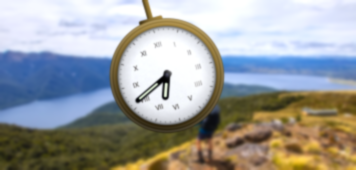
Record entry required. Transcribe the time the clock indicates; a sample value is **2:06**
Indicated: **6:41**
